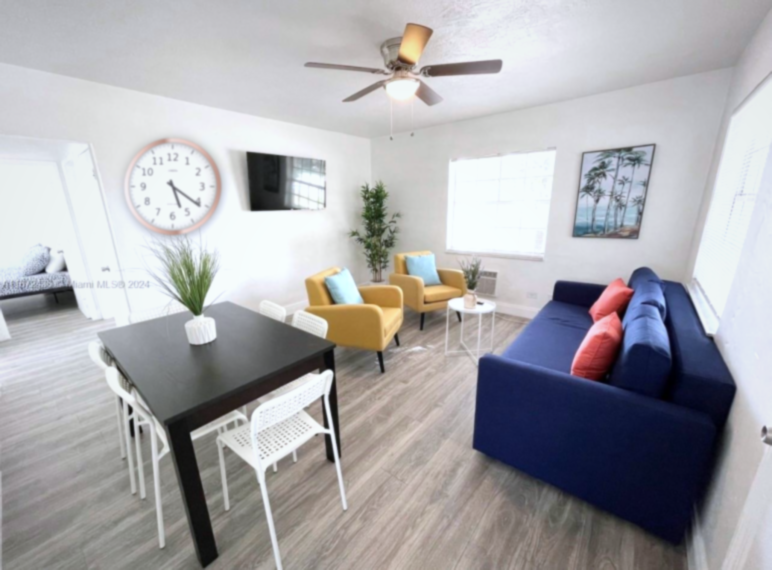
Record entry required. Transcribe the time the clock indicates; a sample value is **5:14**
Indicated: **5:21**
